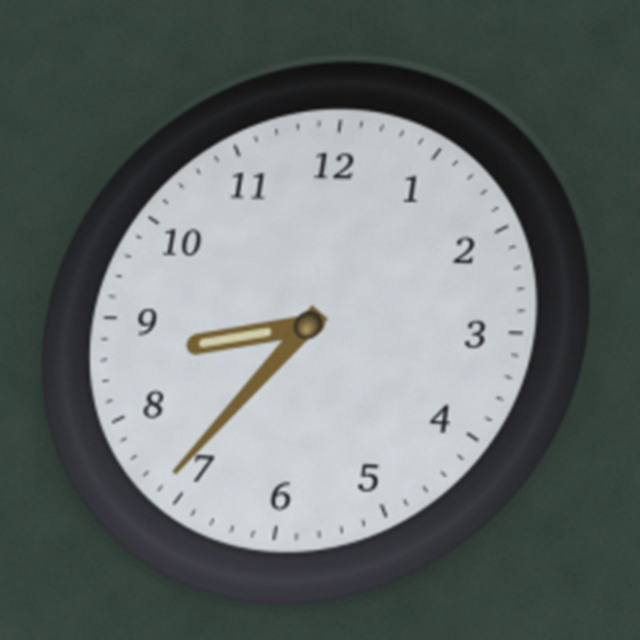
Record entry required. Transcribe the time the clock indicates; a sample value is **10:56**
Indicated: **8:36**
